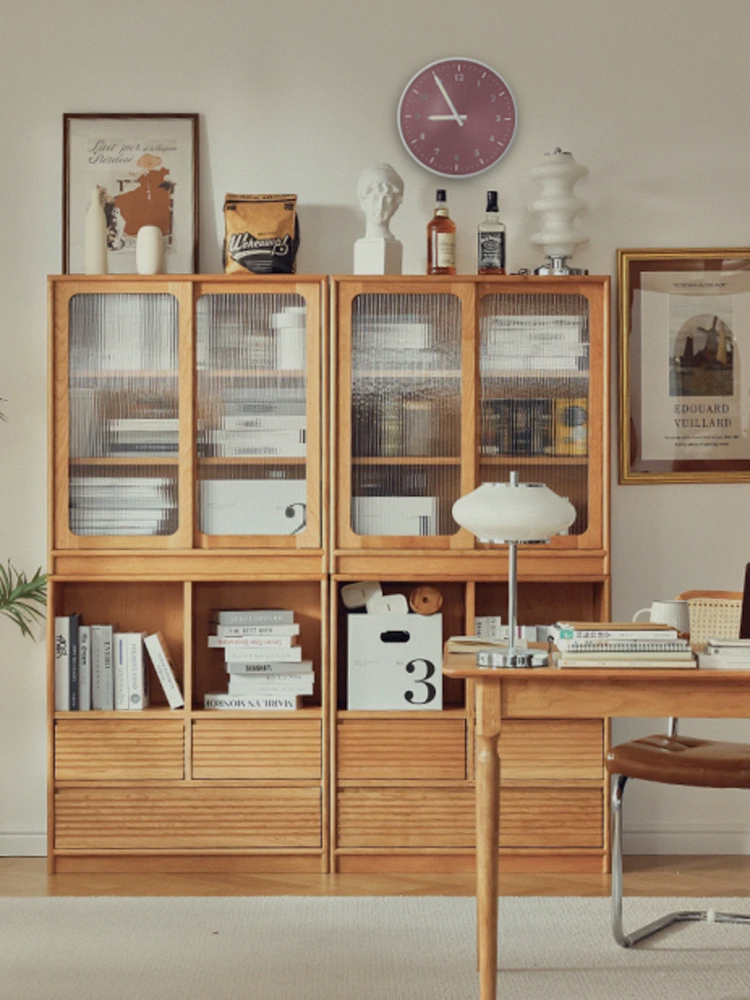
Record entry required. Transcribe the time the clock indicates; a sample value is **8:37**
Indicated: **8:55**
